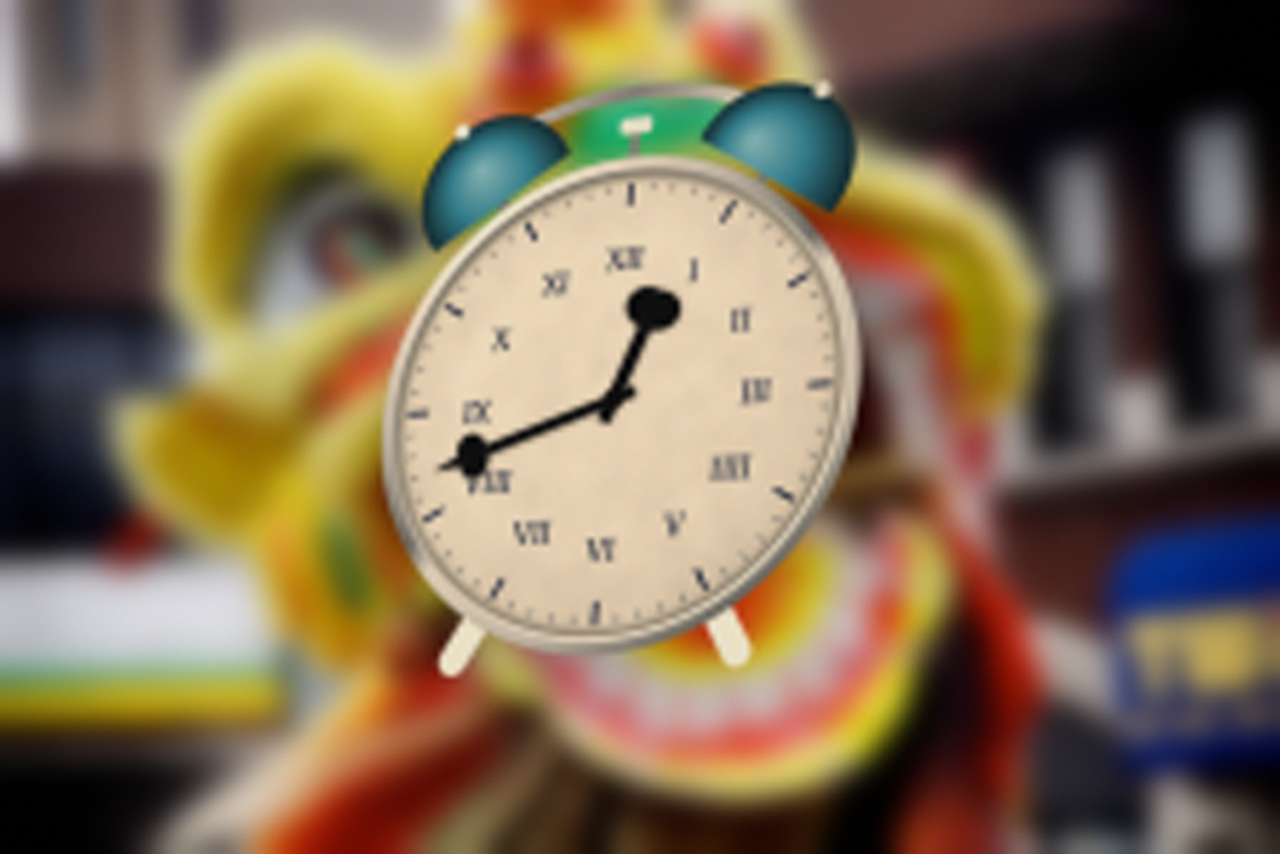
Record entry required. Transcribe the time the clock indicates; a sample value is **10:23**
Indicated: **12:42**
